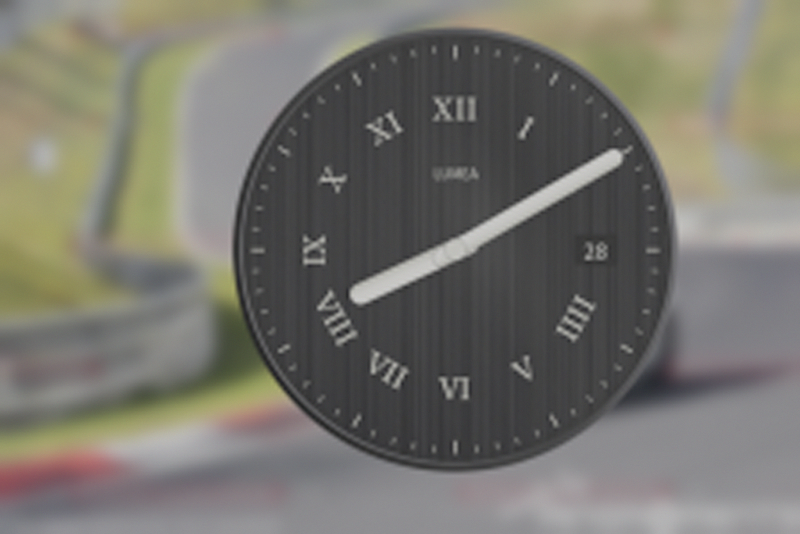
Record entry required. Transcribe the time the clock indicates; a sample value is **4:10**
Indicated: **8:10**
